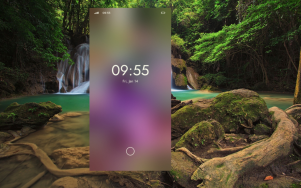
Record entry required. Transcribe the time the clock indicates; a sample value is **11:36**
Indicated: **9:55**
